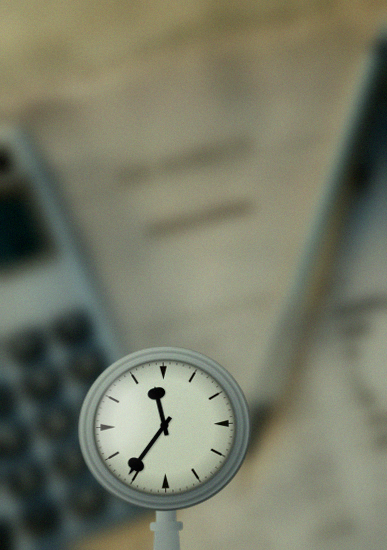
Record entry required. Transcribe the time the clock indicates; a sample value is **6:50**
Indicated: **11:36**
